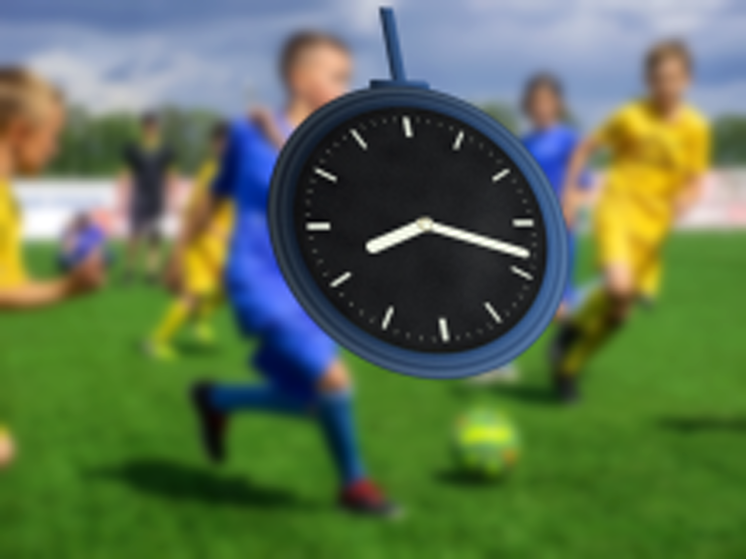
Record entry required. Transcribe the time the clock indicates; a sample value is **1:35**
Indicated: **8:18**
